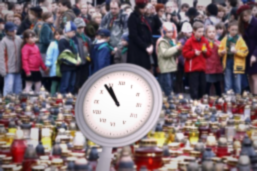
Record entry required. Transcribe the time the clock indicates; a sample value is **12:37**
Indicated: **10:53**
